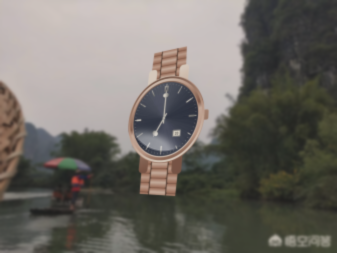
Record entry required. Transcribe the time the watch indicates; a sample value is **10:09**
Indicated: **7:00**
